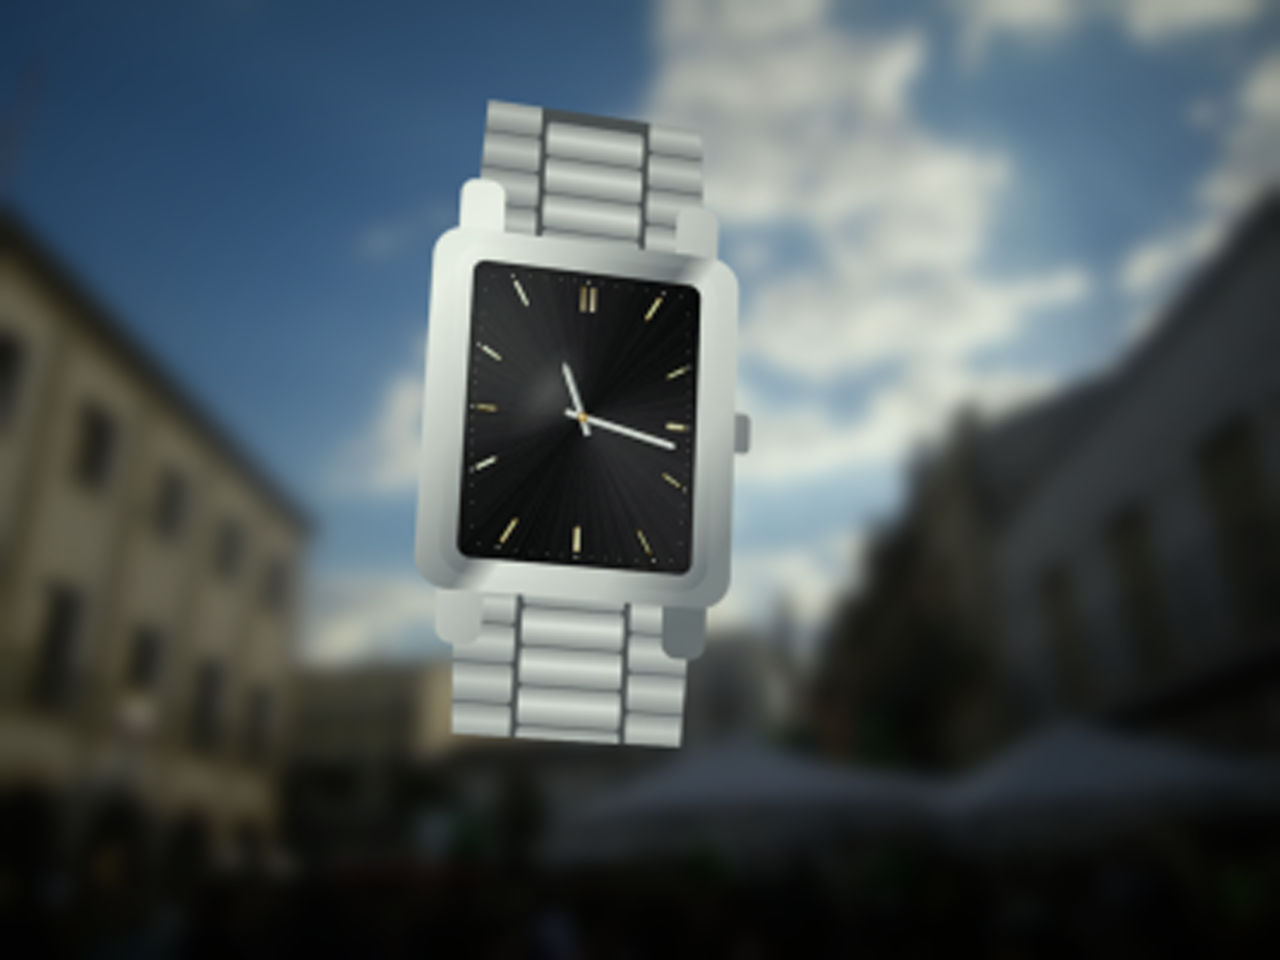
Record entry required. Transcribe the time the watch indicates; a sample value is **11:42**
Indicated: **11:17**
